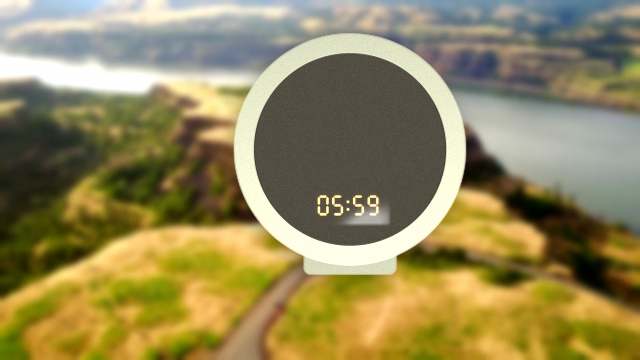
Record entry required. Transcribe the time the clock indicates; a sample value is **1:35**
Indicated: **5:59**
